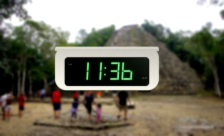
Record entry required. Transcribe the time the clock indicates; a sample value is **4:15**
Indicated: **11:36**
